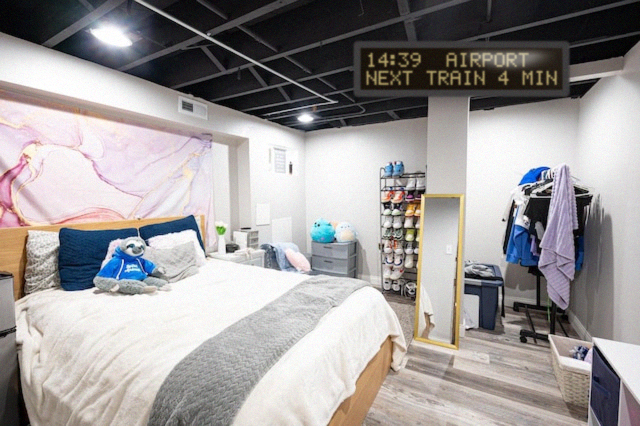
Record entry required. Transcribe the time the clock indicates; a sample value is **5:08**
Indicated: **14:39**
